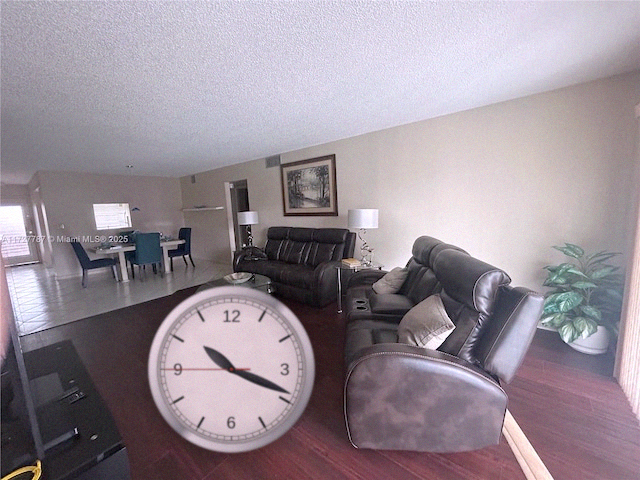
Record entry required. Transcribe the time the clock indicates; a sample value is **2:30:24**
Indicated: **10:18:45**
